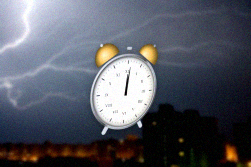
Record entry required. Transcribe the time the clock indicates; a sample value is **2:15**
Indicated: **12:01**
